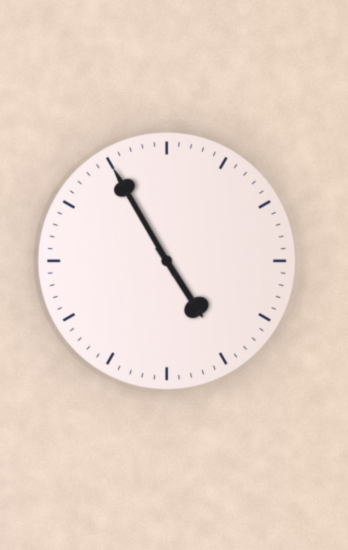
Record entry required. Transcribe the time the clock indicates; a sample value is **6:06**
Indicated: **4:55**
